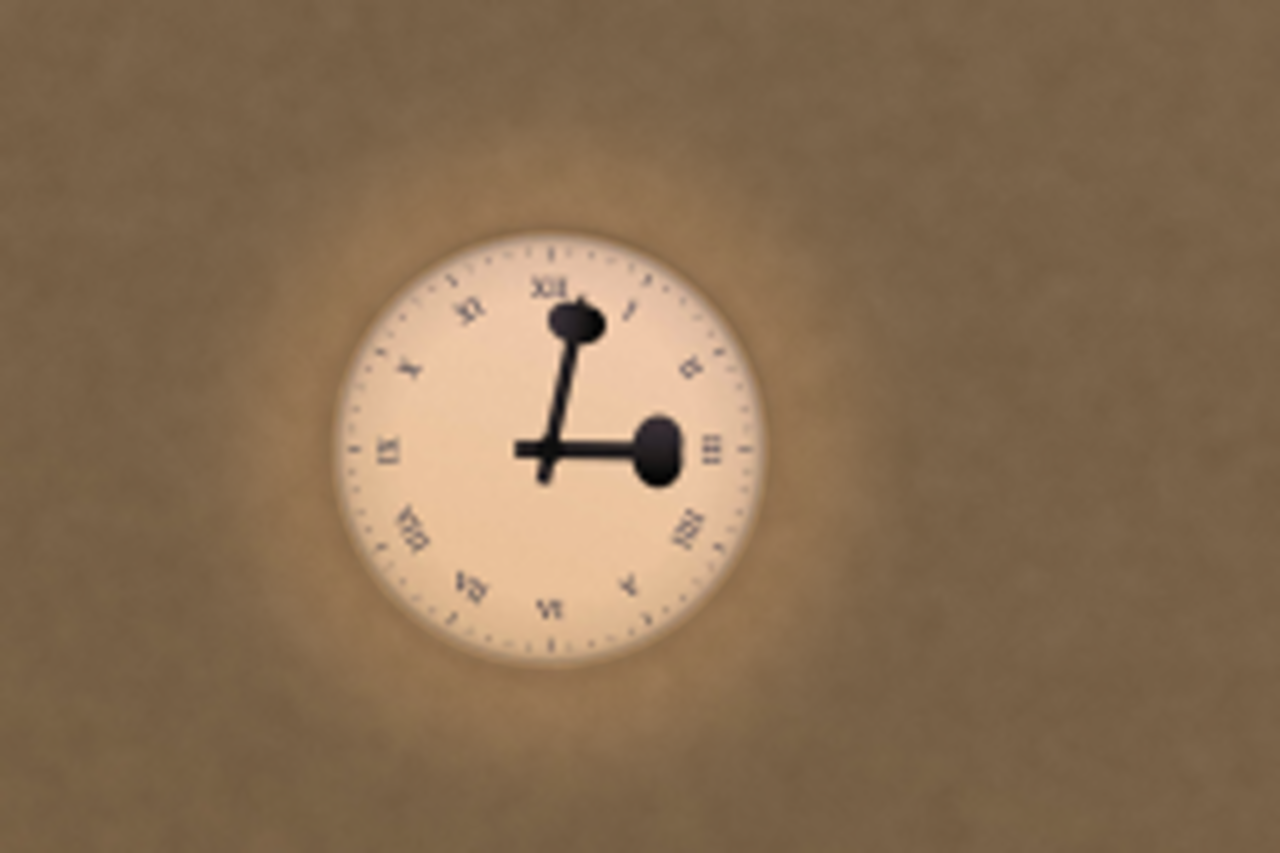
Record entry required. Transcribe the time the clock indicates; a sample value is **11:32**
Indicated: **3:02**
